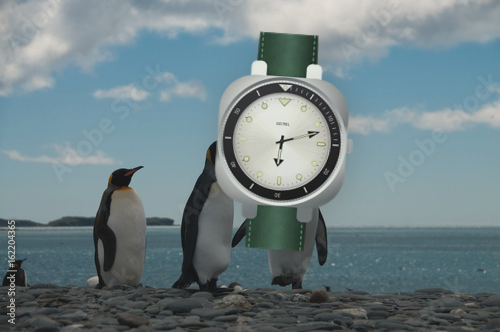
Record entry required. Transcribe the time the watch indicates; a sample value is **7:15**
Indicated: **6:12**
